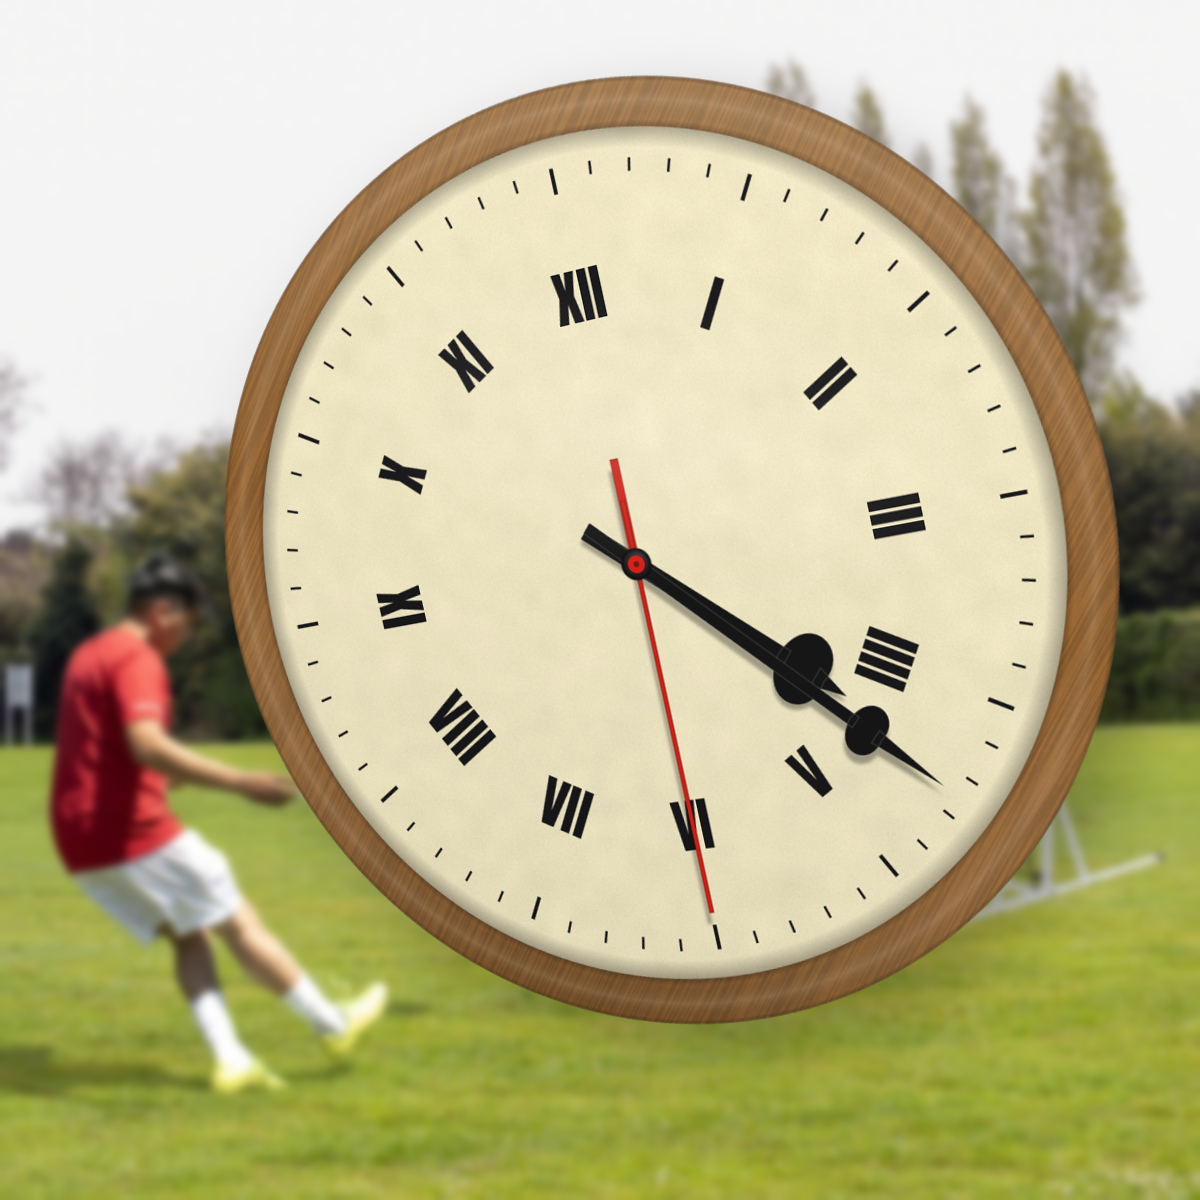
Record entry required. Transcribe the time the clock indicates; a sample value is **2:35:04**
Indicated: **4:22:30**
